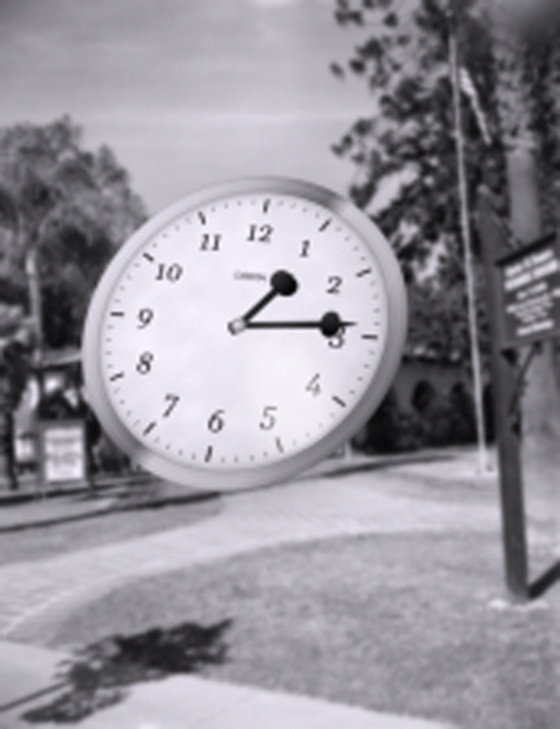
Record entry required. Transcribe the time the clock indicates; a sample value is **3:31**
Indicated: **1:14**
